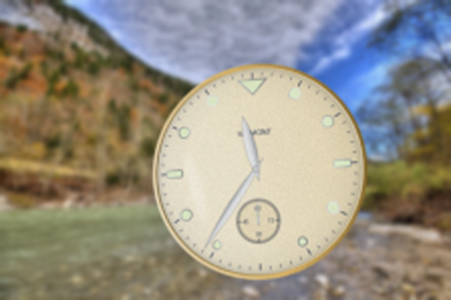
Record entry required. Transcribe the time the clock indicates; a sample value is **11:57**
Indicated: **11:36**
